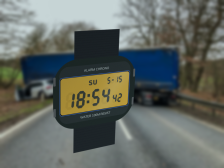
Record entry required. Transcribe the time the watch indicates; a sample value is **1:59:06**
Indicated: **18:54:42**
